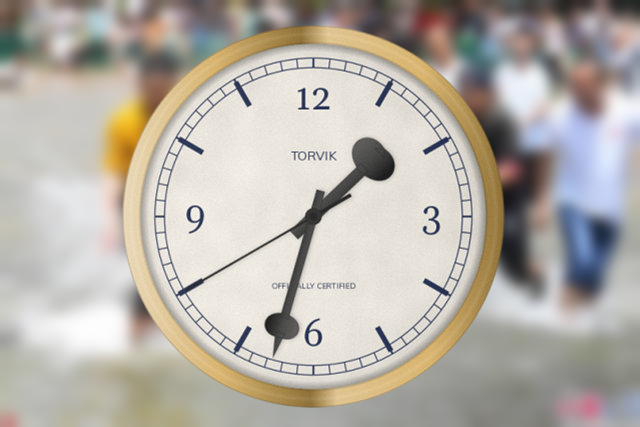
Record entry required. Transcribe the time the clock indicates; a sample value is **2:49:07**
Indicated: **1:32:40**
